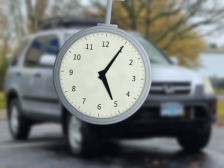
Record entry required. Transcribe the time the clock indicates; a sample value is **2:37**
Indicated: **5:05**
